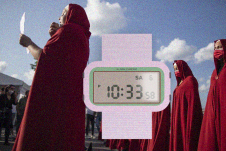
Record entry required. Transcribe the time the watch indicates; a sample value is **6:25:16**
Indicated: **10:33:58**
